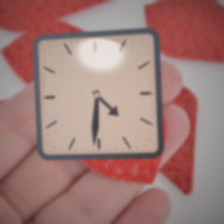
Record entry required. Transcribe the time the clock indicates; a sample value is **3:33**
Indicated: **4:31**
